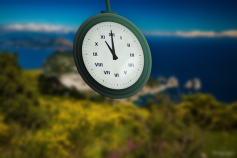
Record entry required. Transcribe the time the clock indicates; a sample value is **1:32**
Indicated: **11:00**
